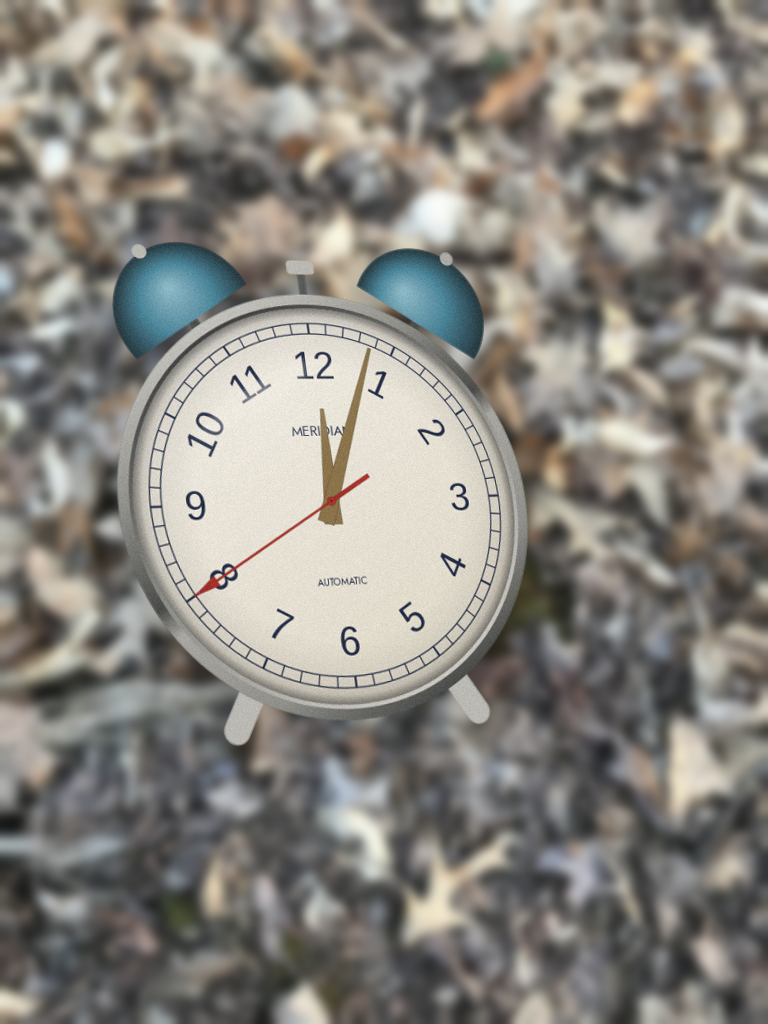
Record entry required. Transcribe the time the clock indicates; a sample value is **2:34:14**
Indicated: **12:03:40**
